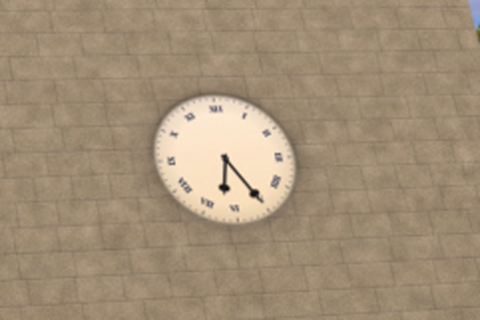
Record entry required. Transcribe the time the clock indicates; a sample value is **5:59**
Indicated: **6:25**
